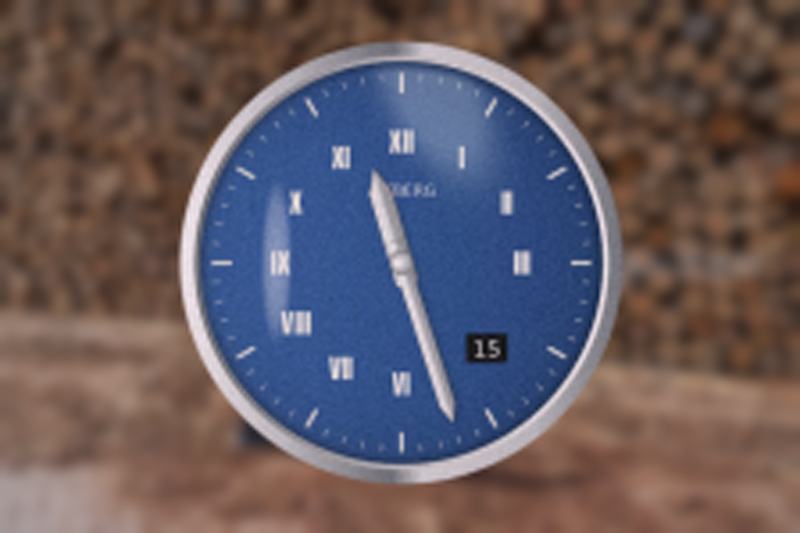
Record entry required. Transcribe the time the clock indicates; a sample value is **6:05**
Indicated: **11:27**
